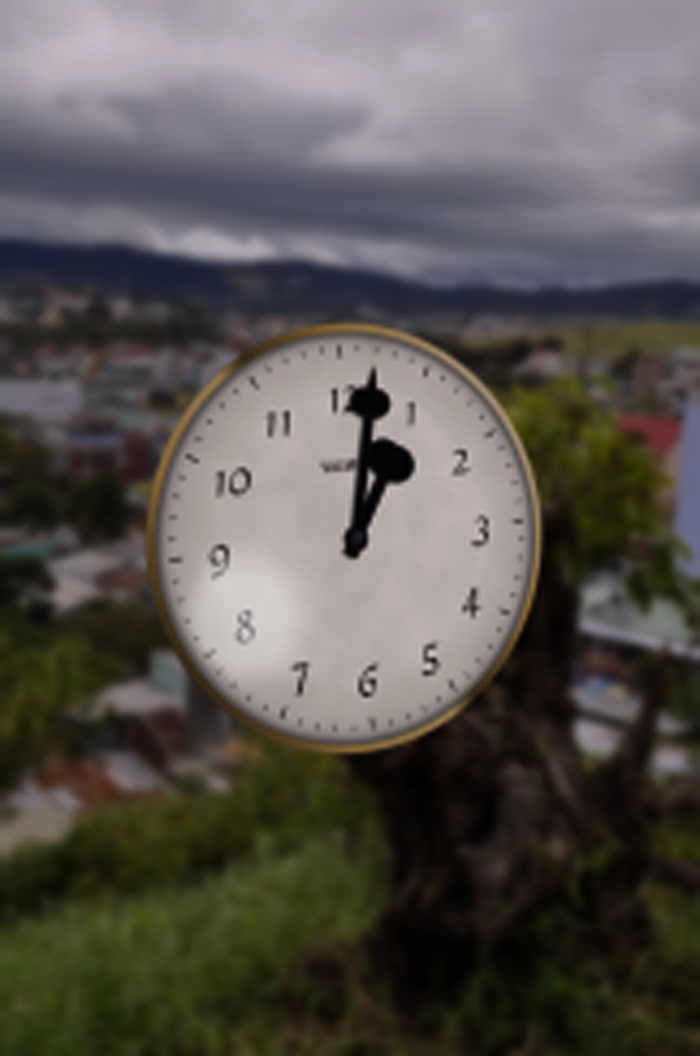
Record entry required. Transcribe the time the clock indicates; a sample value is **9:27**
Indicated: **1:02**
